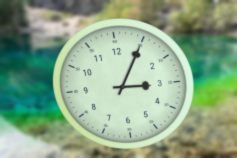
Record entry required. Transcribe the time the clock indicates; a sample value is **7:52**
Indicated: **3:05**
